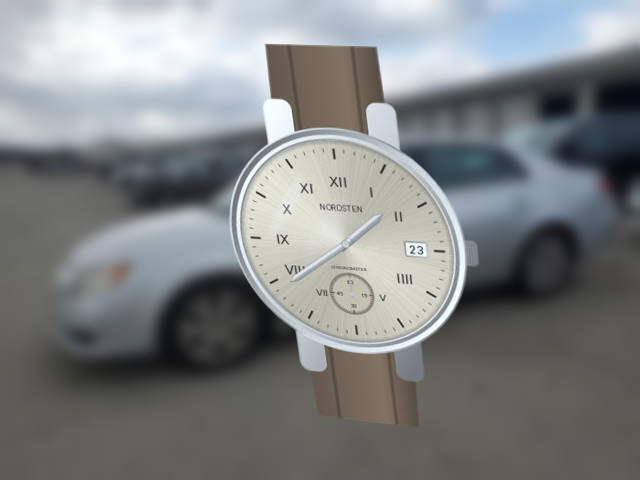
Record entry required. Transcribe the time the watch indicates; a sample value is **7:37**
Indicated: **1:39**
